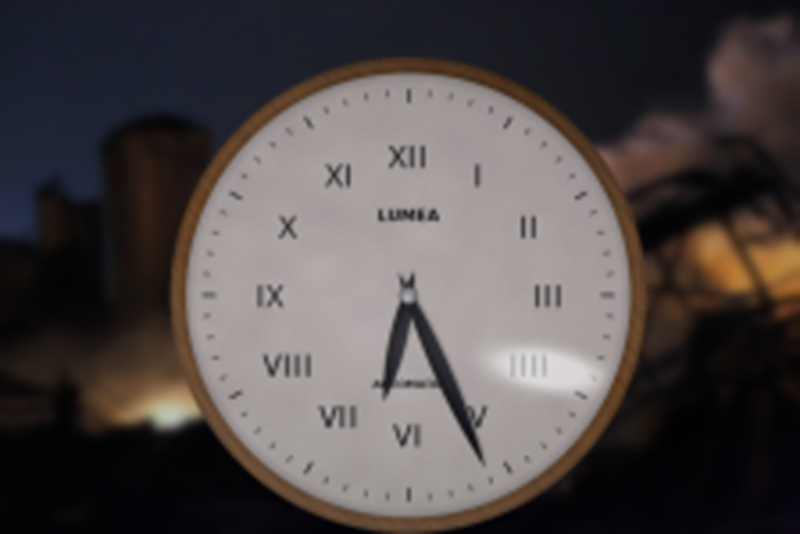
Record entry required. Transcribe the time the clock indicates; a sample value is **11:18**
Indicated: **6:26**
